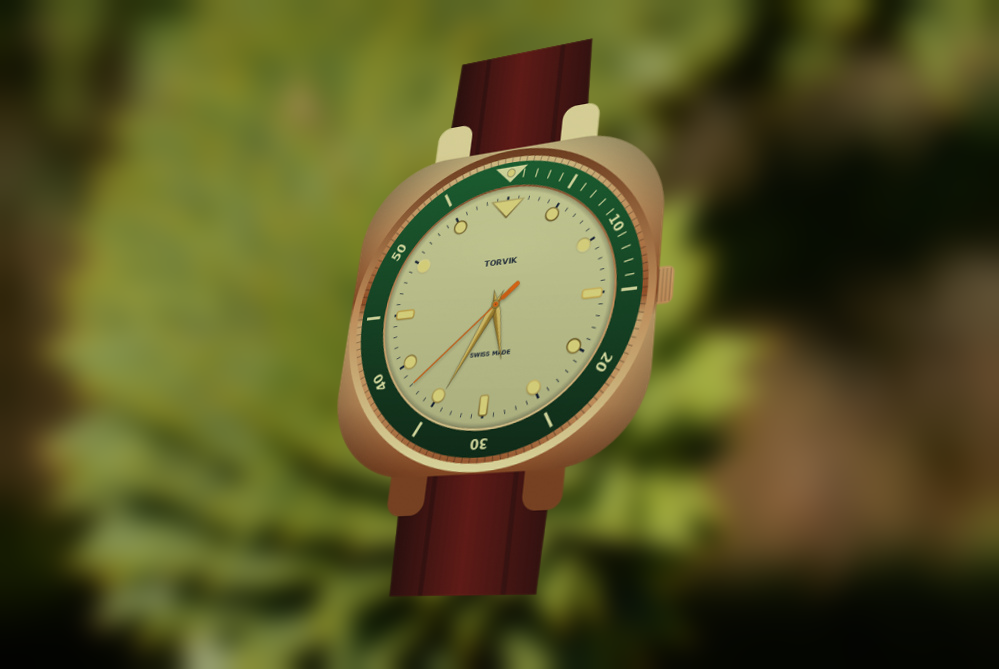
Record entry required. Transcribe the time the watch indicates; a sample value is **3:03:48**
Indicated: **5:34:38**
